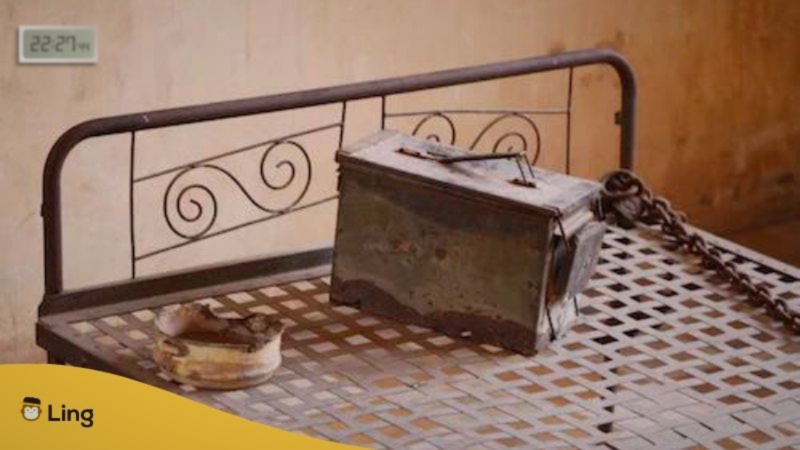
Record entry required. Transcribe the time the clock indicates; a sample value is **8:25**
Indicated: **22:27**
